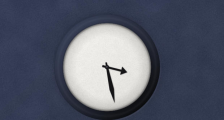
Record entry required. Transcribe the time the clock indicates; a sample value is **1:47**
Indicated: **3:28**
